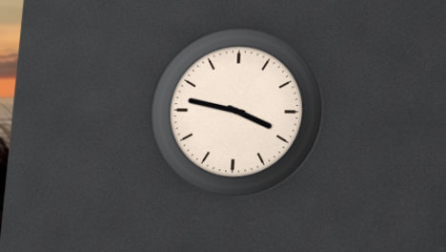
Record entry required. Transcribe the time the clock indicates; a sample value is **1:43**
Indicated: **3:47**
